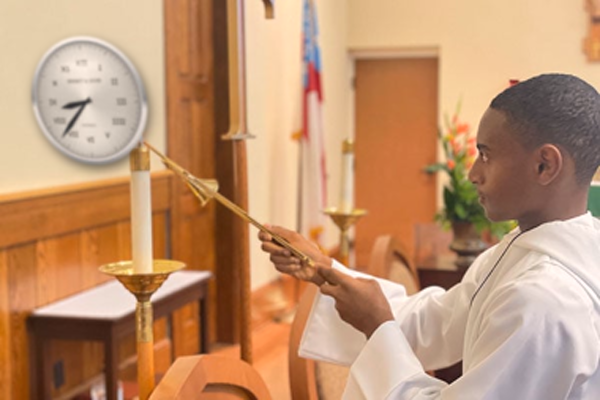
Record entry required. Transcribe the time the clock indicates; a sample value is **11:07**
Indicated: **8:37**
